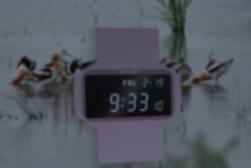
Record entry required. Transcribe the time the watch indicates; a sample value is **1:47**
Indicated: **9:33**
